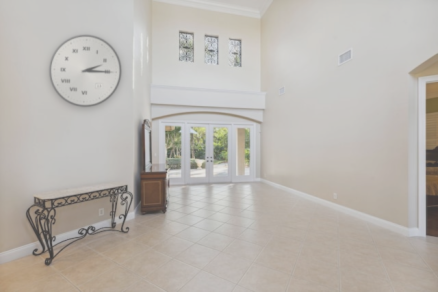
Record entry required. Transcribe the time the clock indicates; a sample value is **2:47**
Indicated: **2:15**
